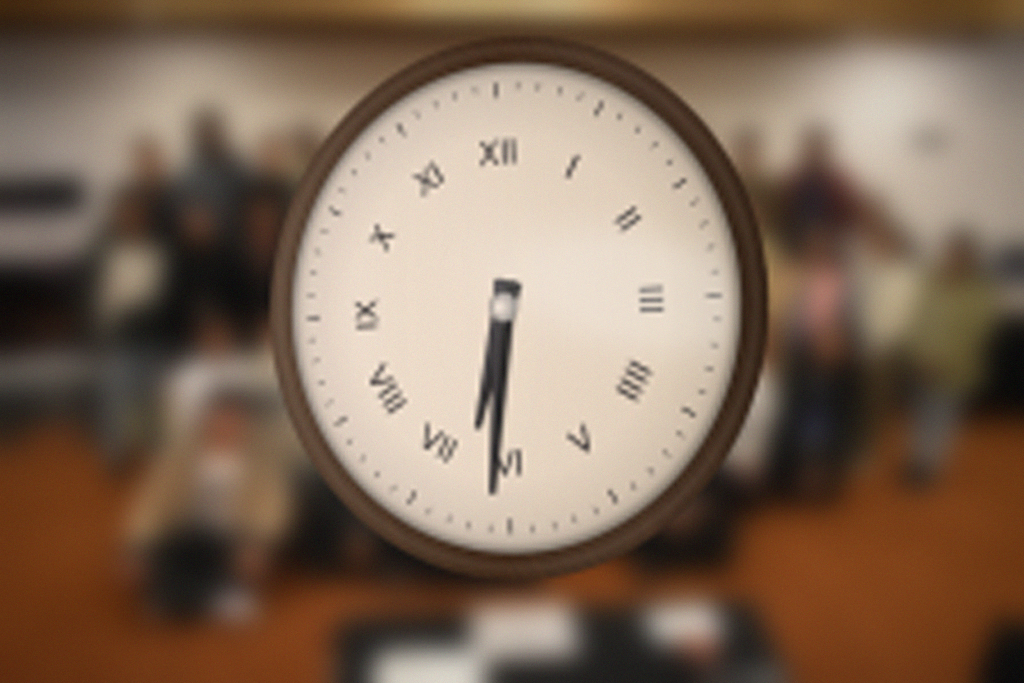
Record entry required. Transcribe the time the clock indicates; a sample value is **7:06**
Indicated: **6:31**
